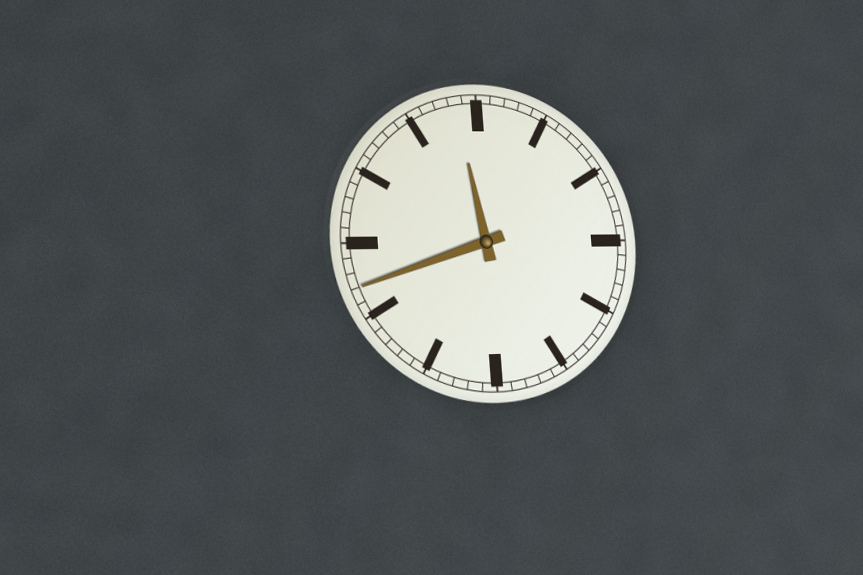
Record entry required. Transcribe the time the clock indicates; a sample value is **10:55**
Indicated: **11:42**
